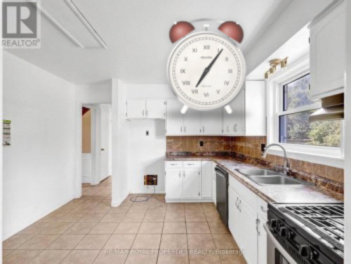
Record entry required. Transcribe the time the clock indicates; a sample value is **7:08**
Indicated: **7:06**
